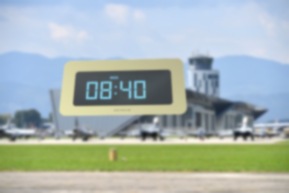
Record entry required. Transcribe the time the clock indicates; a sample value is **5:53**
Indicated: **8:40**
